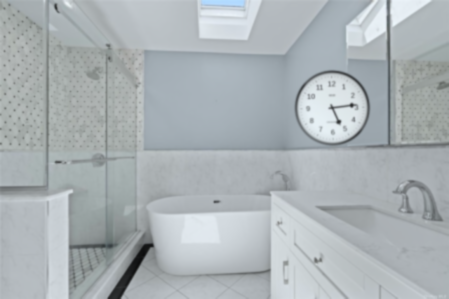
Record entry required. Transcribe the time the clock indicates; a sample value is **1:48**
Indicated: **5:14**
